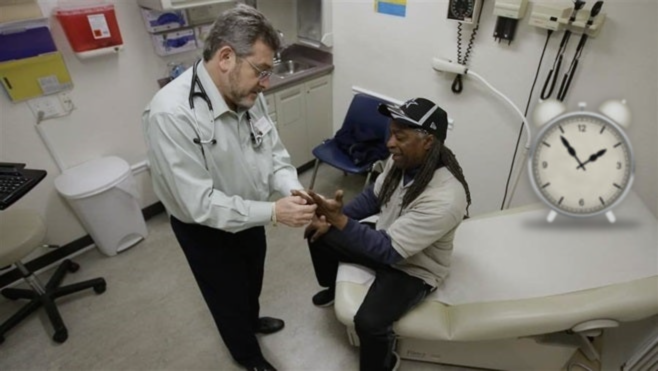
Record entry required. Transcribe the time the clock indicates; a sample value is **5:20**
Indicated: **1:54**
